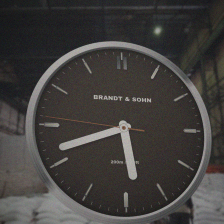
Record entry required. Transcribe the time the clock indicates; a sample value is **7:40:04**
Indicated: **5:41:46**
